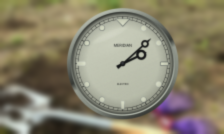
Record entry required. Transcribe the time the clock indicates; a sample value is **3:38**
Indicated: **2:08**
